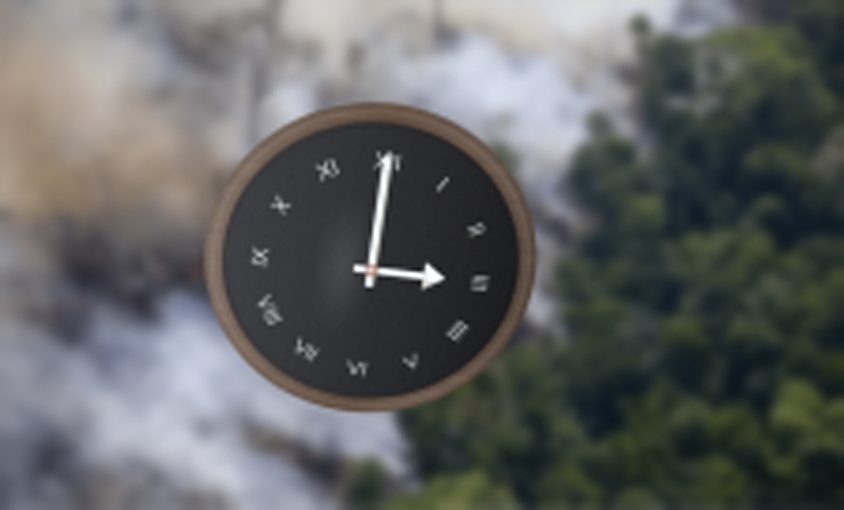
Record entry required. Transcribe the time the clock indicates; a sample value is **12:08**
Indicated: **3:00**
